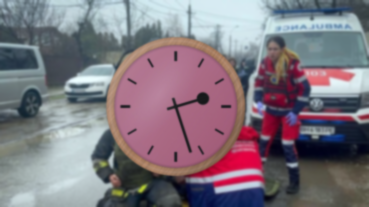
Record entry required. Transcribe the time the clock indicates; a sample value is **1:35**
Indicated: **2:27**
